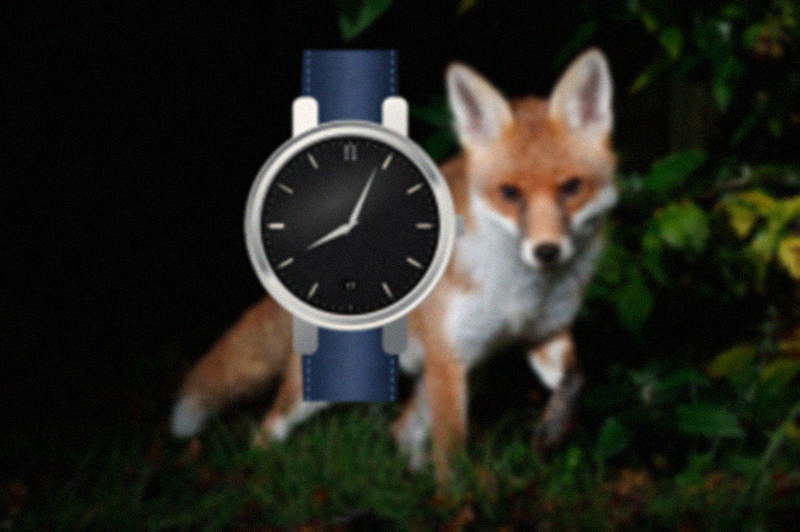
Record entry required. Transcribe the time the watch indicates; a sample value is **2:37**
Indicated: **8:04**
